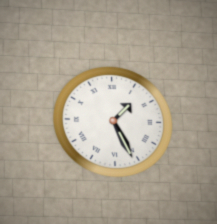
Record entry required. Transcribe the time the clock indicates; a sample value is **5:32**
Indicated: **1:26**
